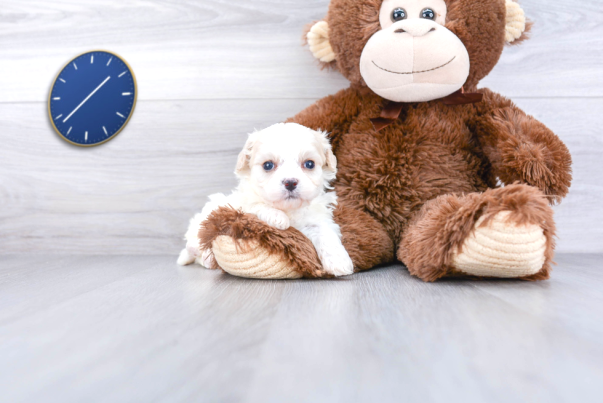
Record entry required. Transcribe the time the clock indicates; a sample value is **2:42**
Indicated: **1:38**
